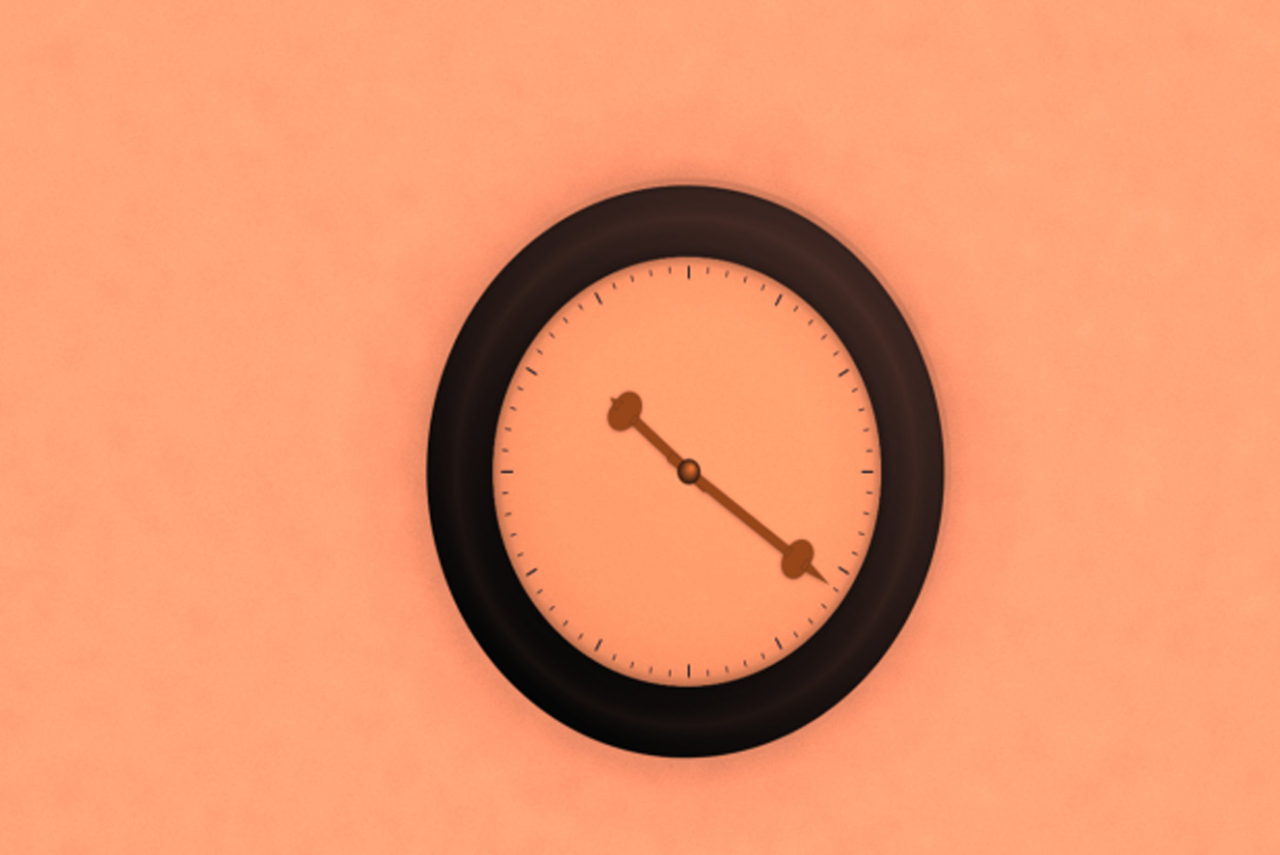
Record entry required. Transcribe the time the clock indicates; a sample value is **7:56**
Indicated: **10:21**
